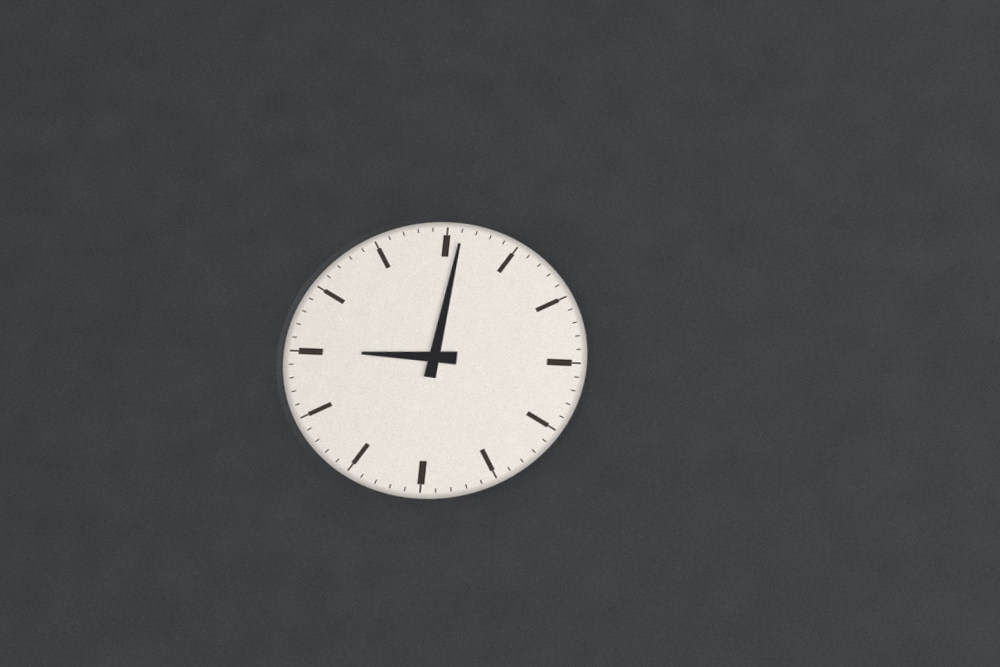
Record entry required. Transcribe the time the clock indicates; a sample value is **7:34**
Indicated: **9:01**
